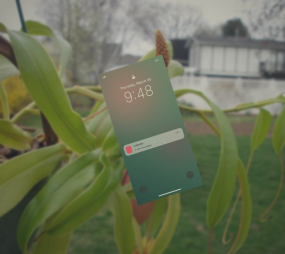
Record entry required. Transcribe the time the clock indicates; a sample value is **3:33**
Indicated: **9:48**
